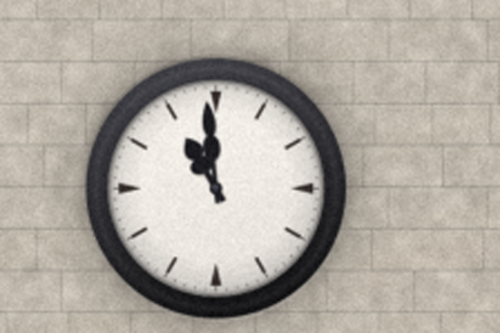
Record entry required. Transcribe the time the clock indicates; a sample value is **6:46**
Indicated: **10:59**
